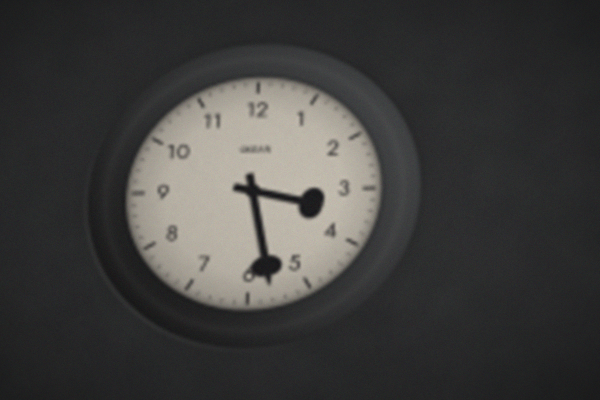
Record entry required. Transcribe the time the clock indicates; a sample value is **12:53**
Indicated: **3:28**
